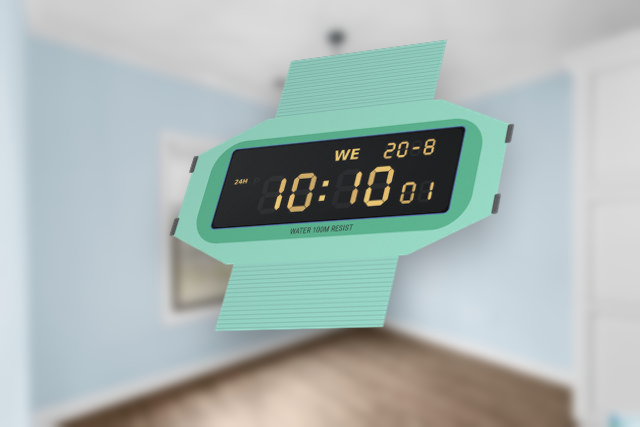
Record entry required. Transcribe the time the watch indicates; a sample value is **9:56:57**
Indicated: **10:10:01**
